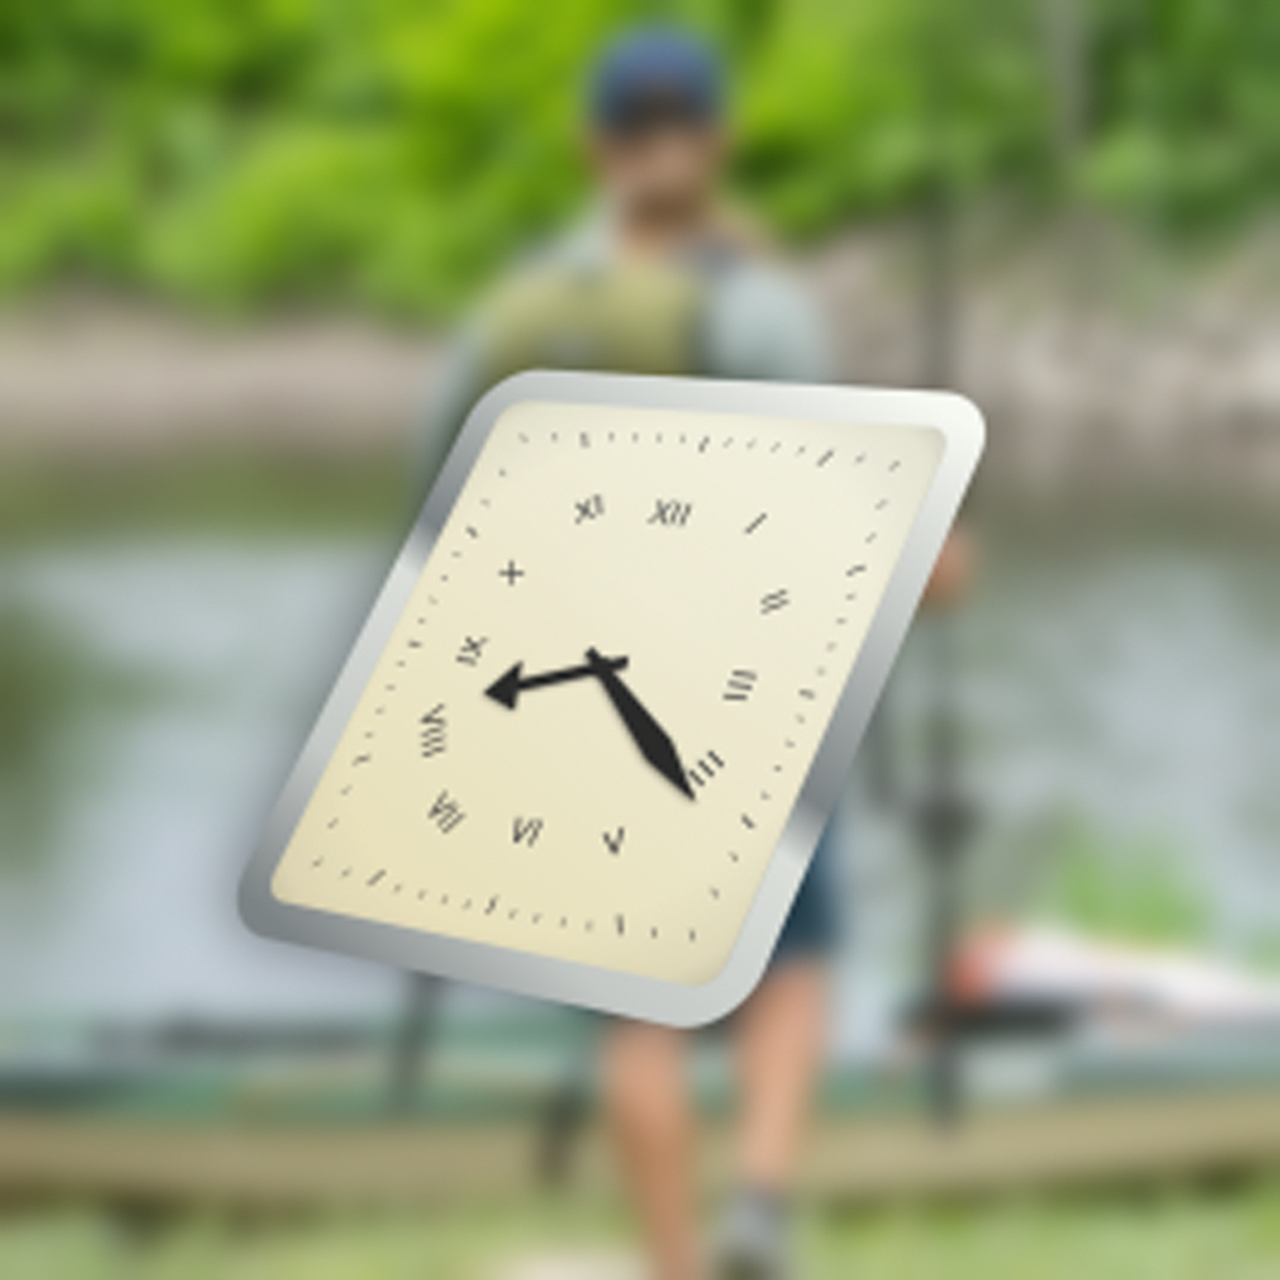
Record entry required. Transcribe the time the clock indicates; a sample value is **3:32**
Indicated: **8:21**
